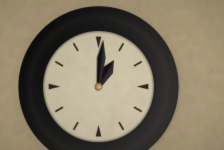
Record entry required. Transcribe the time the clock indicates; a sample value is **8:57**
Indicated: **1:01**
